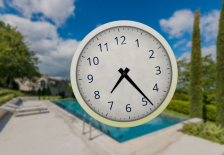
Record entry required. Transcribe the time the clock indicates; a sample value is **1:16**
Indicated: **7:24**
